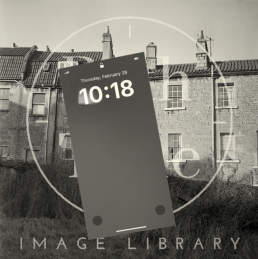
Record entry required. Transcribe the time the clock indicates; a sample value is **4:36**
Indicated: **10:18**
